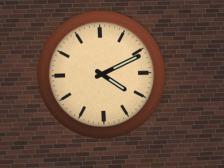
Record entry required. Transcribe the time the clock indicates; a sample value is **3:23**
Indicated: **4:11**
